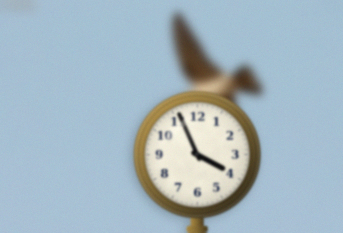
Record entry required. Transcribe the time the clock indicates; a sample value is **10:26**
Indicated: **3:56**
